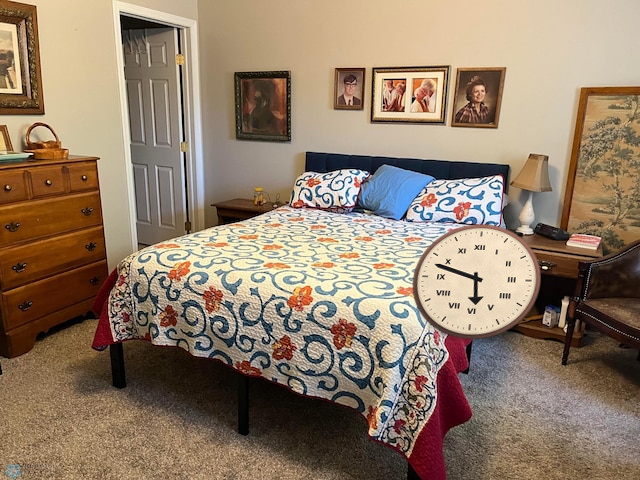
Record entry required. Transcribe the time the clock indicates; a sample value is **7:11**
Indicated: **5:48**
